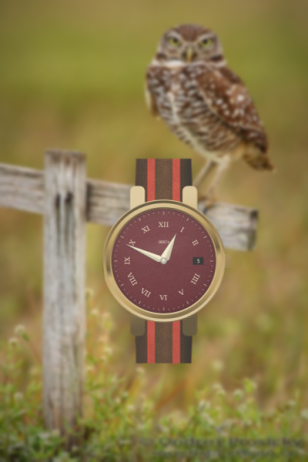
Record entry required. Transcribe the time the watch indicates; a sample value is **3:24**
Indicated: **12:49**
